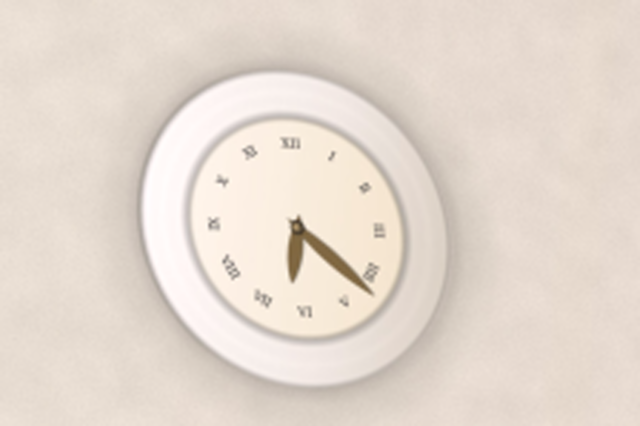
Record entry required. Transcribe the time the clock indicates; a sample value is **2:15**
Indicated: **6:22**
